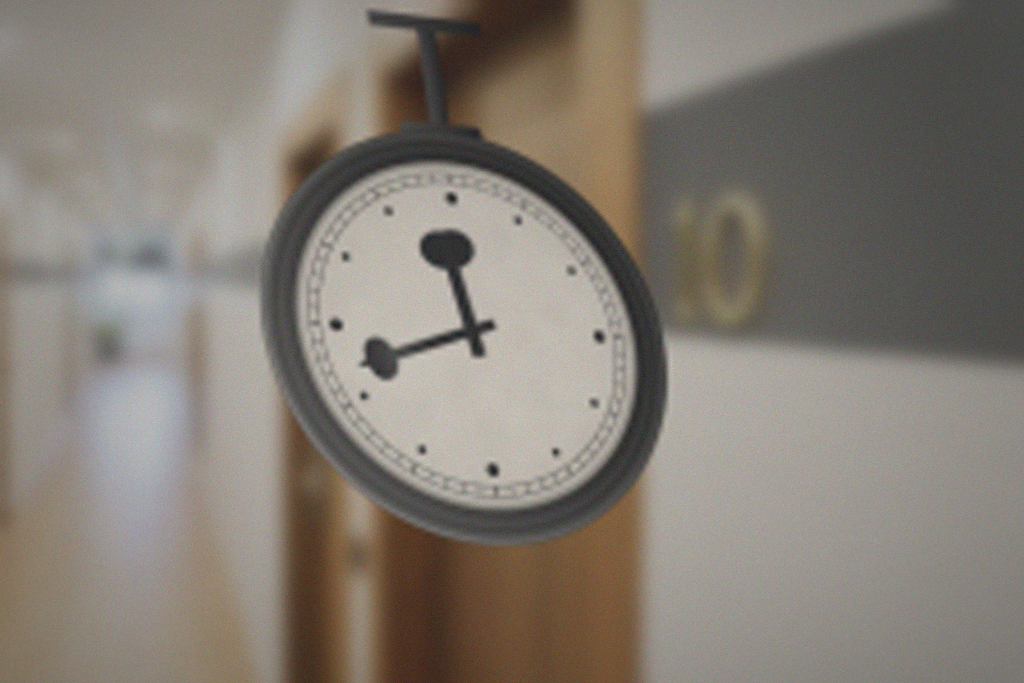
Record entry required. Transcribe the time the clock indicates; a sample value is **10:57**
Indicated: **11:42**
